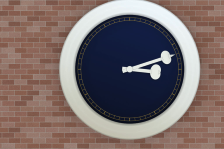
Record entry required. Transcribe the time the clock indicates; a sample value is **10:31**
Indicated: **3:12**
